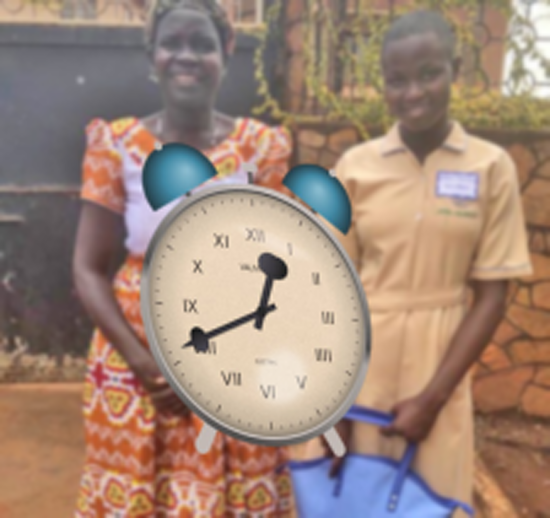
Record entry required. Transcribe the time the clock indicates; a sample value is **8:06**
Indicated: **12:41**
